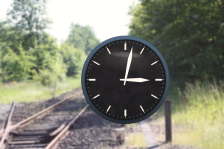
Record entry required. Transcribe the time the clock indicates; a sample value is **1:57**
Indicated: **3:02**
